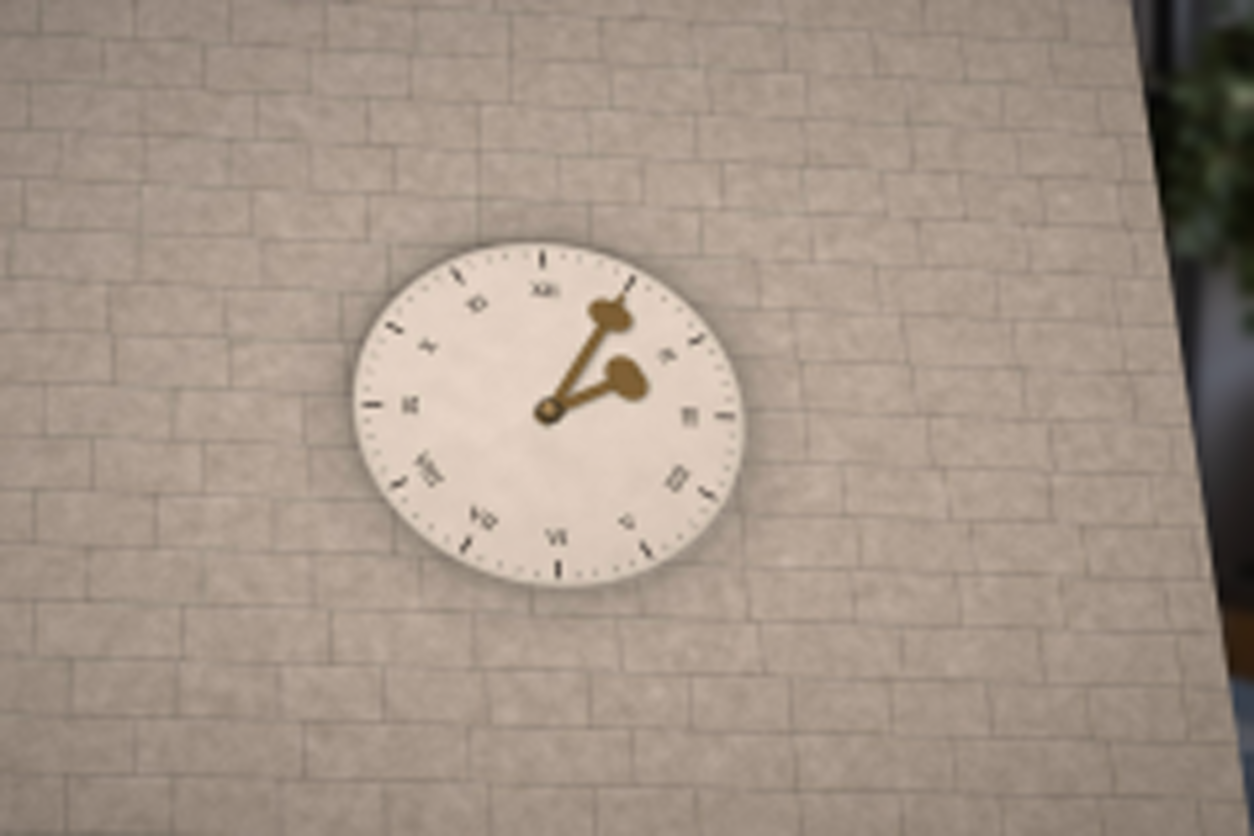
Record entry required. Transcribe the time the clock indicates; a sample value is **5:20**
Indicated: **2:05**
